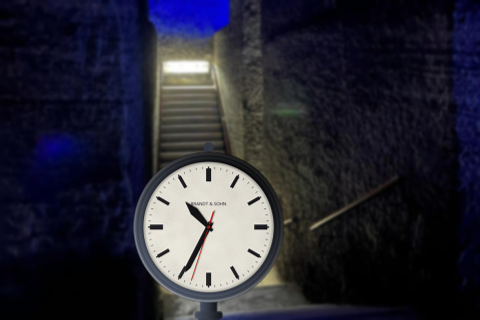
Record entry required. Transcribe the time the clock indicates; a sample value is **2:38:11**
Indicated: **10:34:33**
